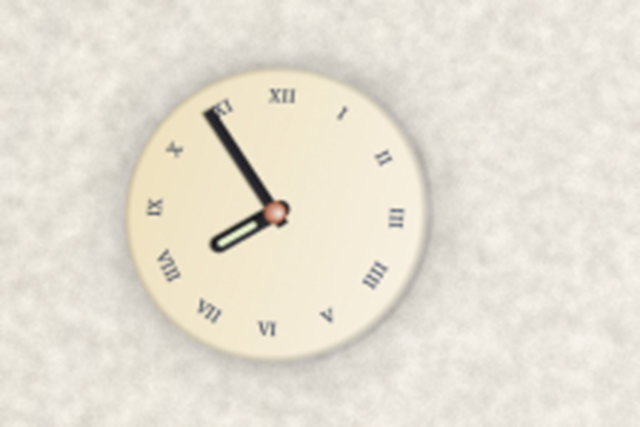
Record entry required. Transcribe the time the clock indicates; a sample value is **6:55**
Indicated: **7:54**
